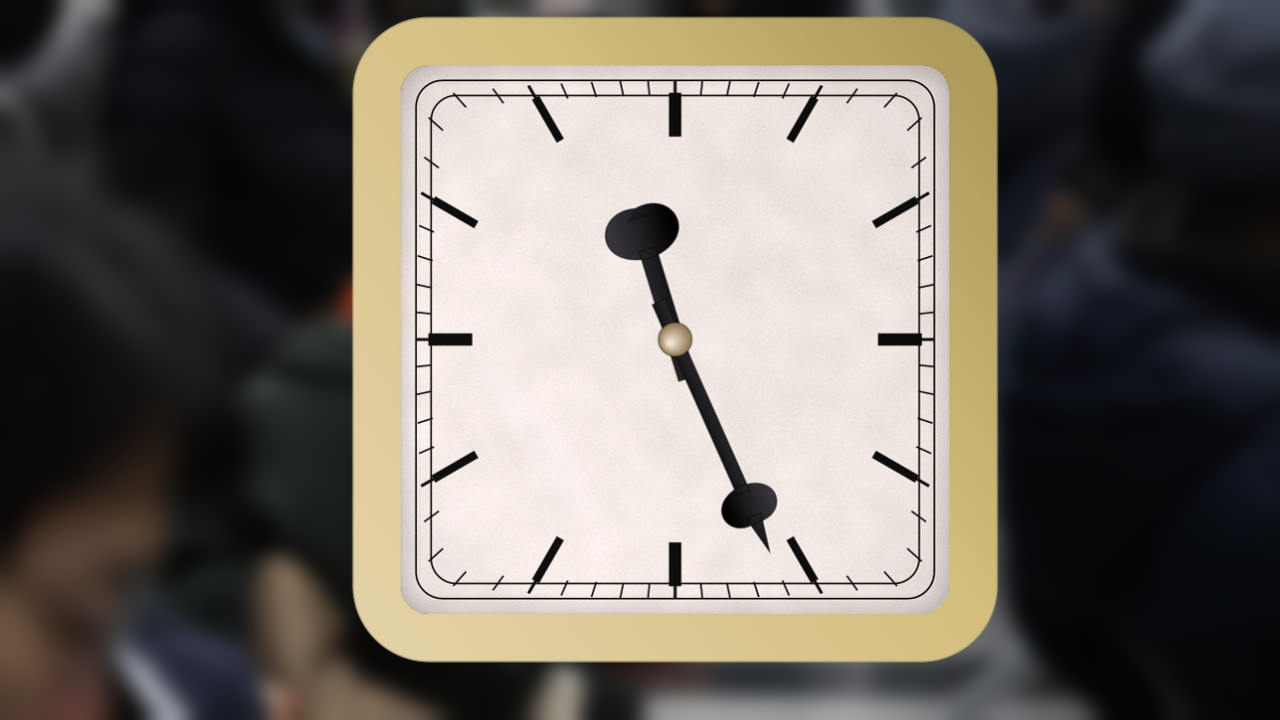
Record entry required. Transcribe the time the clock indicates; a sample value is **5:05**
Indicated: **11:26**
